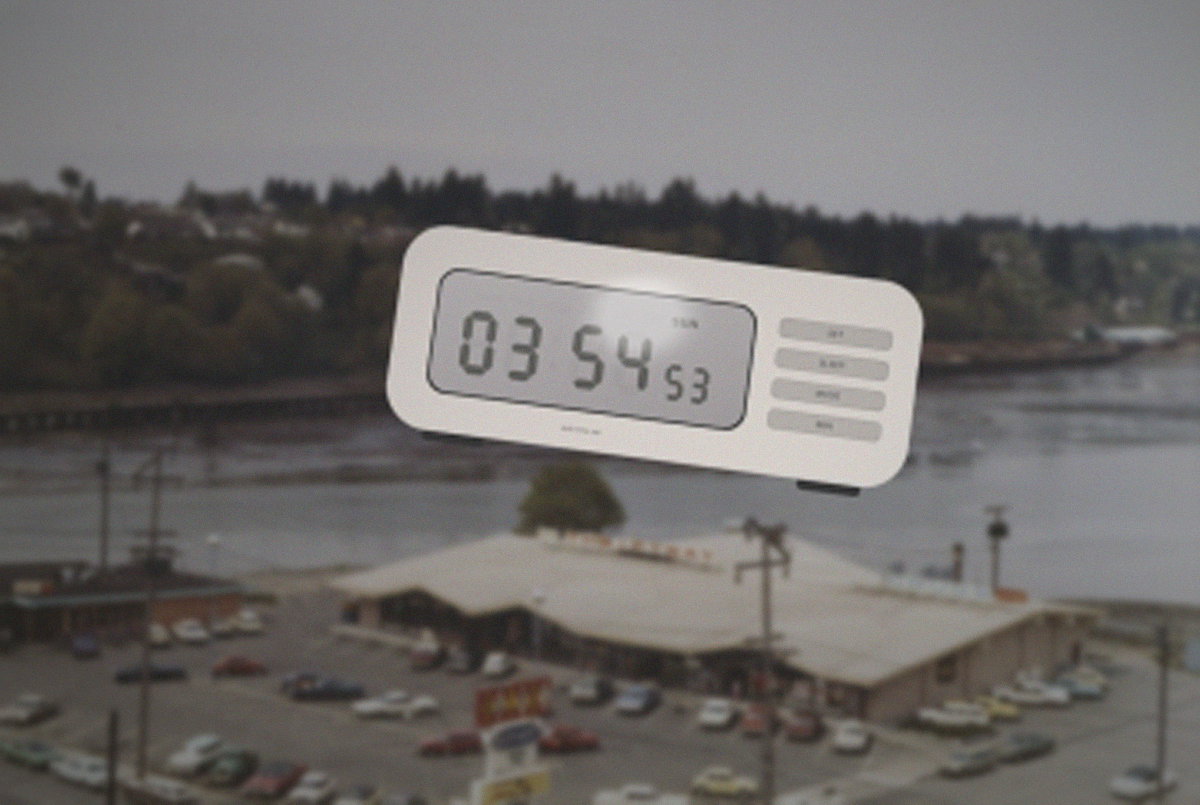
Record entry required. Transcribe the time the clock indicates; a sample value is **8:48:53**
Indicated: **3:54:53**
